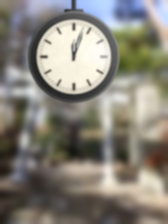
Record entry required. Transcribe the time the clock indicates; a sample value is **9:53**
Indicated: **12:03**
